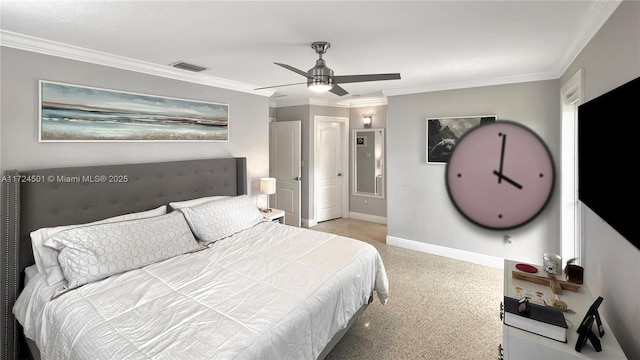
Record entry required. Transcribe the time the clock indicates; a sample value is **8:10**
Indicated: **4:01**
